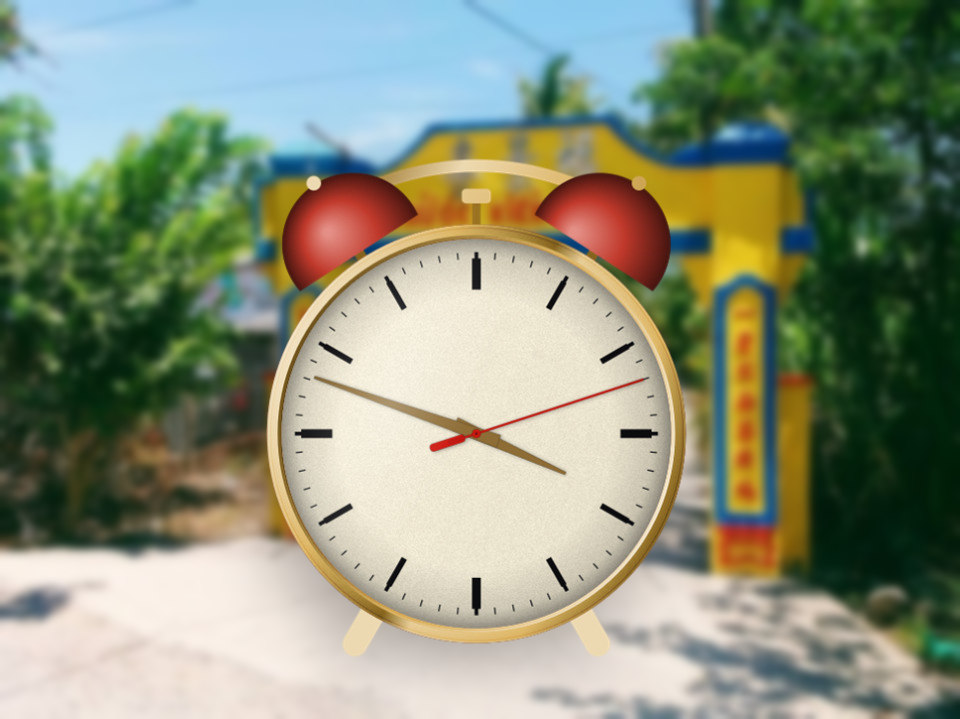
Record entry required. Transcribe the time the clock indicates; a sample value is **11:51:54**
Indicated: **3:48:12**
